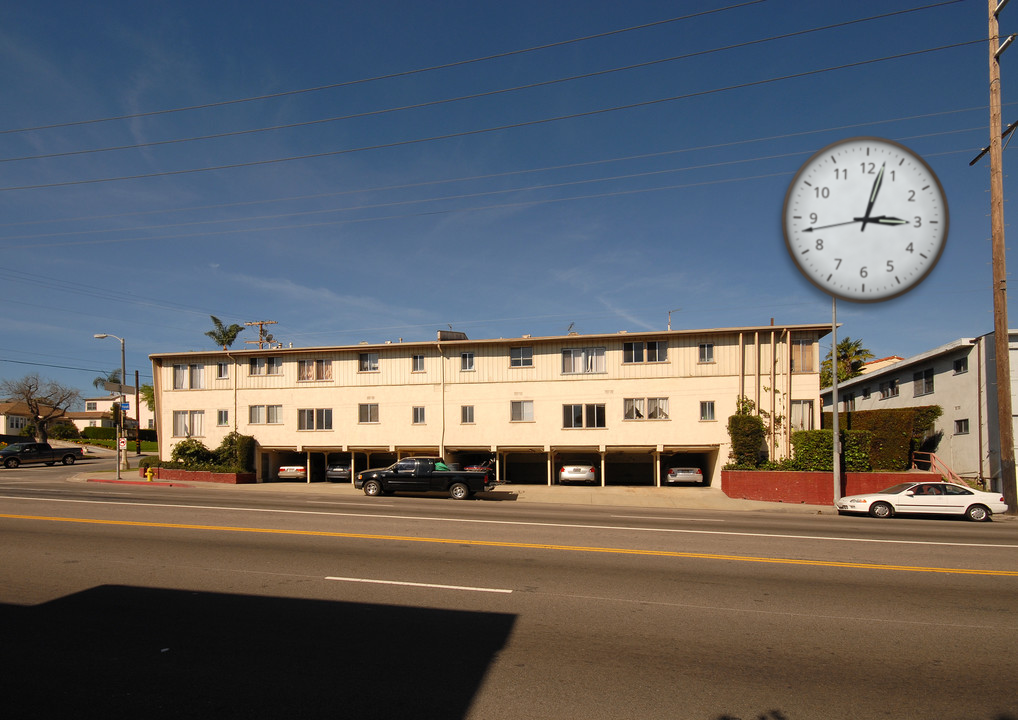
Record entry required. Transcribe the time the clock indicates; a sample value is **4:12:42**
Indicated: **3:02:43**
